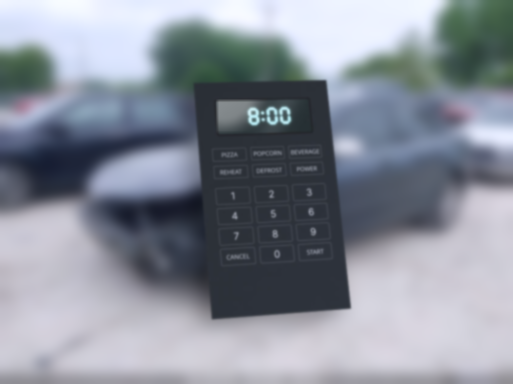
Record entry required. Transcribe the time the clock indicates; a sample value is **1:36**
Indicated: **8:00**
